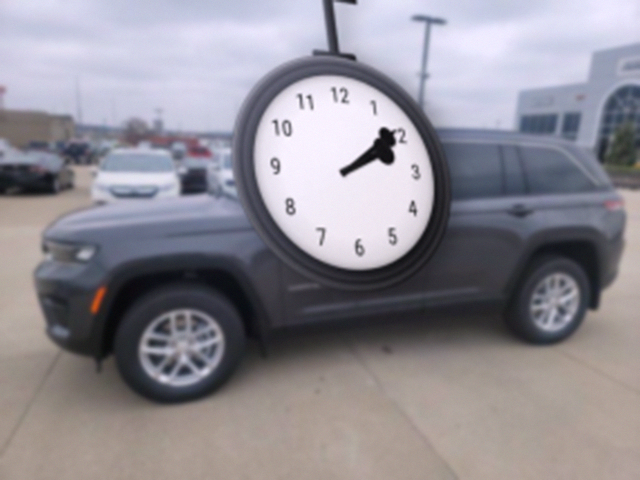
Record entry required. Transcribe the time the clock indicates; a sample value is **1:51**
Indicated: **2:09**
